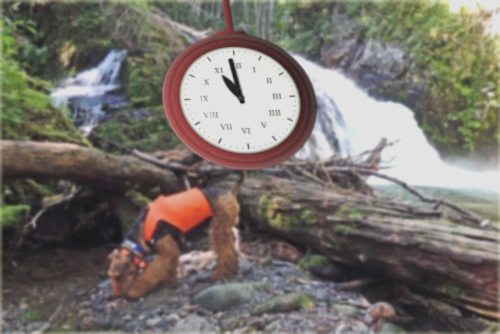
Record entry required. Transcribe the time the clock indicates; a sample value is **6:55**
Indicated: **10:59**
